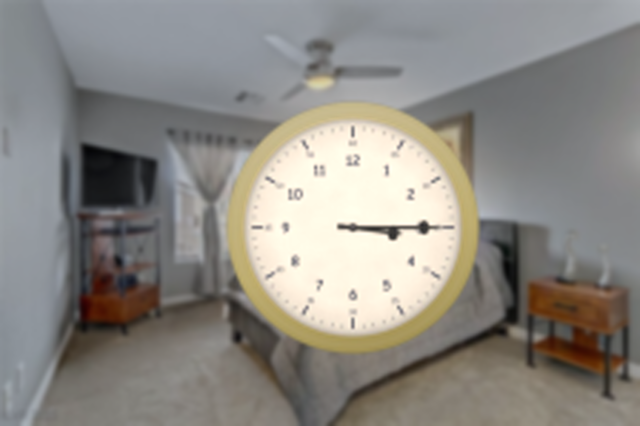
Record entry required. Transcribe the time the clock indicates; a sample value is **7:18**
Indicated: **3:15**
